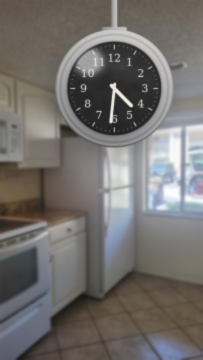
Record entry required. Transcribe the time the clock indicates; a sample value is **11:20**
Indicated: **4:31**
